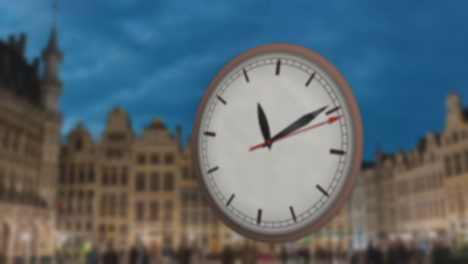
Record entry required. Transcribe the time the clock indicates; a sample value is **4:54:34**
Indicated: **11:09:11**
